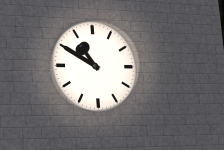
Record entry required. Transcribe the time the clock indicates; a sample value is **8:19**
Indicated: **10:50**
